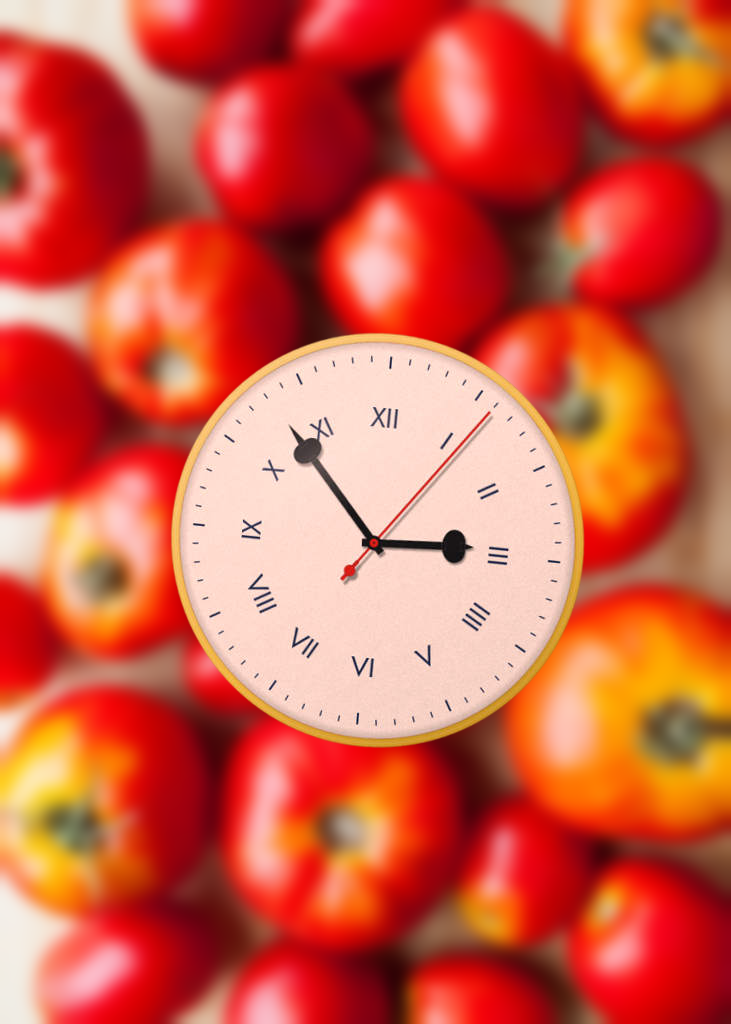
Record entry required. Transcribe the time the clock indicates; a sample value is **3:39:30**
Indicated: **2:53:06**
